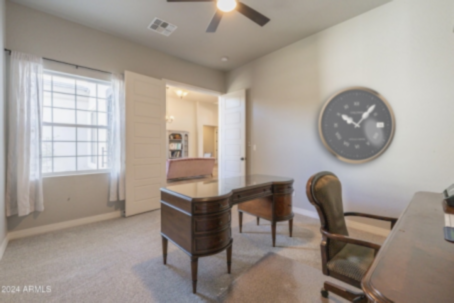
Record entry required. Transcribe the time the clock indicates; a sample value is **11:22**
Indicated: **10:07**
